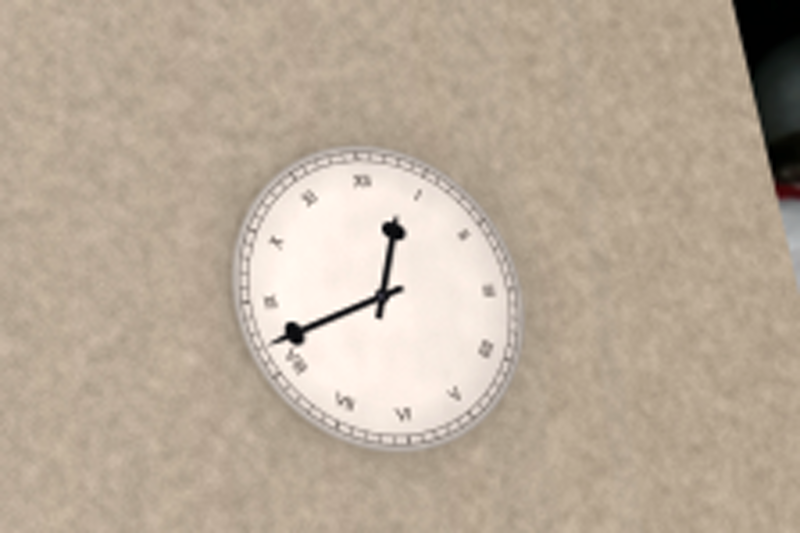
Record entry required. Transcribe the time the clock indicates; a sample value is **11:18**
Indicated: **12:42**
